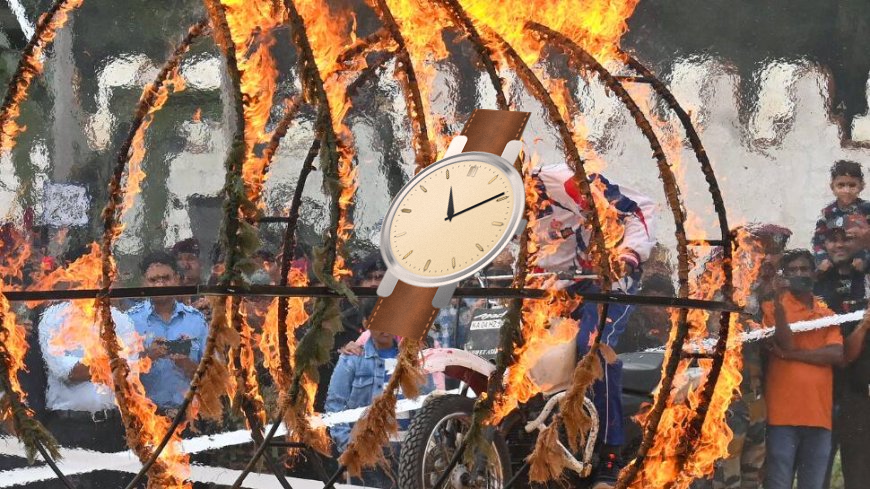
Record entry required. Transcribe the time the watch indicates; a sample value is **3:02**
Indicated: **11:09**
